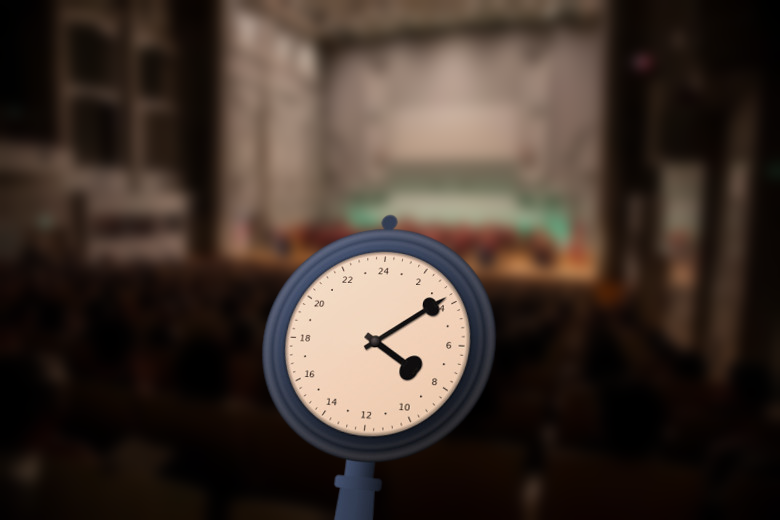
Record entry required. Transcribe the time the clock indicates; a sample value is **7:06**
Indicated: **8:09**
